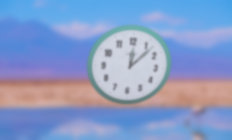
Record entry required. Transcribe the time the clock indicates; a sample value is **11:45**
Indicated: **12:07**
